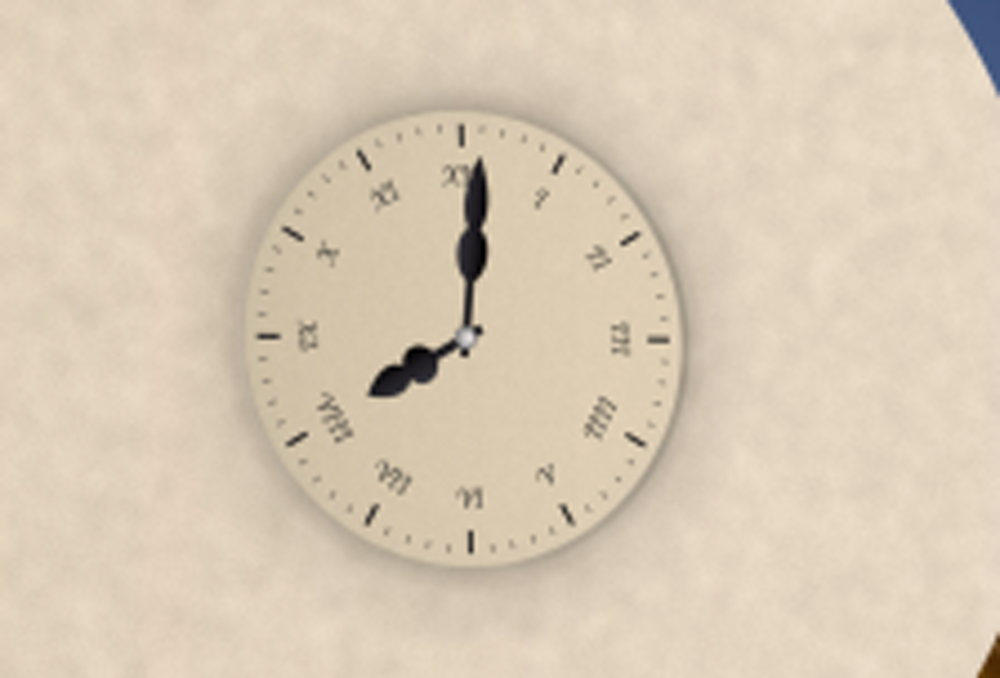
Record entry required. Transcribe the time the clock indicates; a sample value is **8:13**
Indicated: **8:01**
